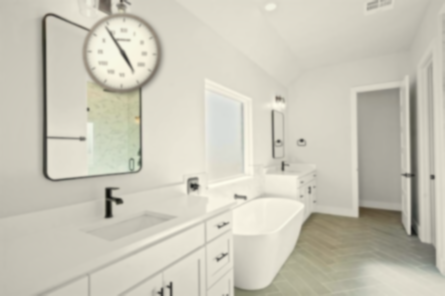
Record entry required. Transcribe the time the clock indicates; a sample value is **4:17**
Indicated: **4:54**
